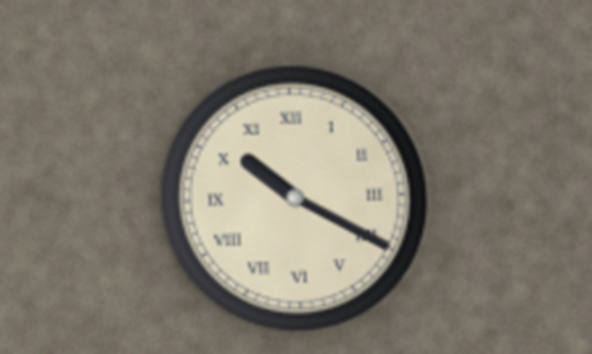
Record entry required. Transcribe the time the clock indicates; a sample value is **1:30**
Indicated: **10:20**
